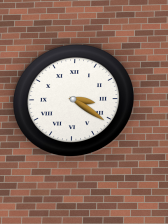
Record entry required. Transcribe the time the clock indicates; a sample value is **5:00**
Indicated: **3:21**
